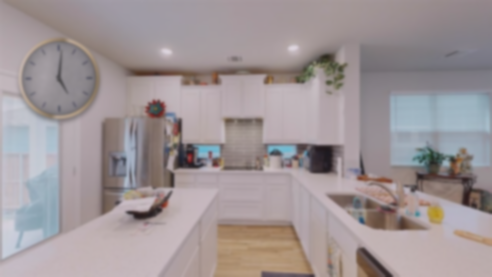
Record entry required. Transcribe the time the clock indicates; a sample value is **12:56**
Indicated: **5:01**
